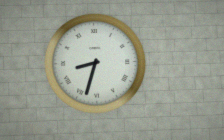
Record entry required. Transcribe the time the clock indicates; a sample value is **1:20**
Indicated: **8:33**
